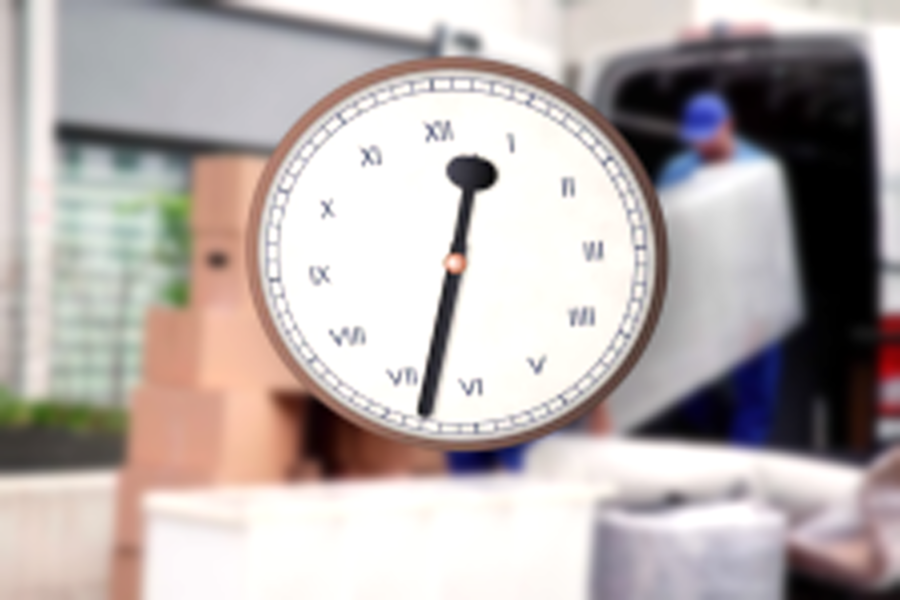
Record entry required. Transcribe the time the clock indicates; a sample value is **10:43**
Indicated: **12:33**
